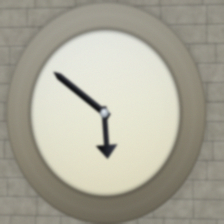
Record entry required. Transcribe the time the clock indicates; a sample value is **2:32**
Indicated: **5:51**
